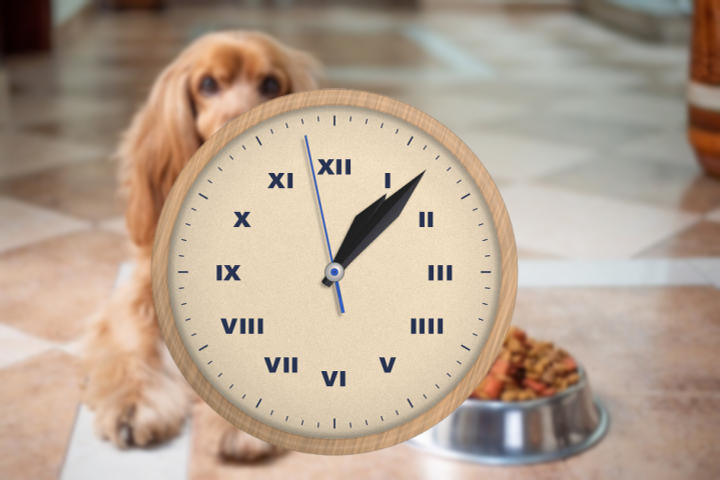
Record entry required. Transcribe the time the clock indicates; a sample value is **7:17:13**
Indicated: **1:06:58**
